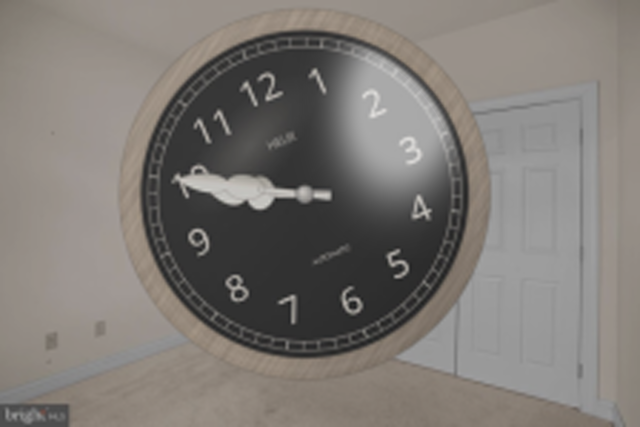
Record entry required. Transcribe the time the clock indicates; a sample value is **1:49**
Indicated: **9:50**
